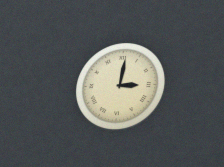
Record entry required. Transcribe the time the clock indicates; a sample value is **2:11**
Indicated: **3:01**
